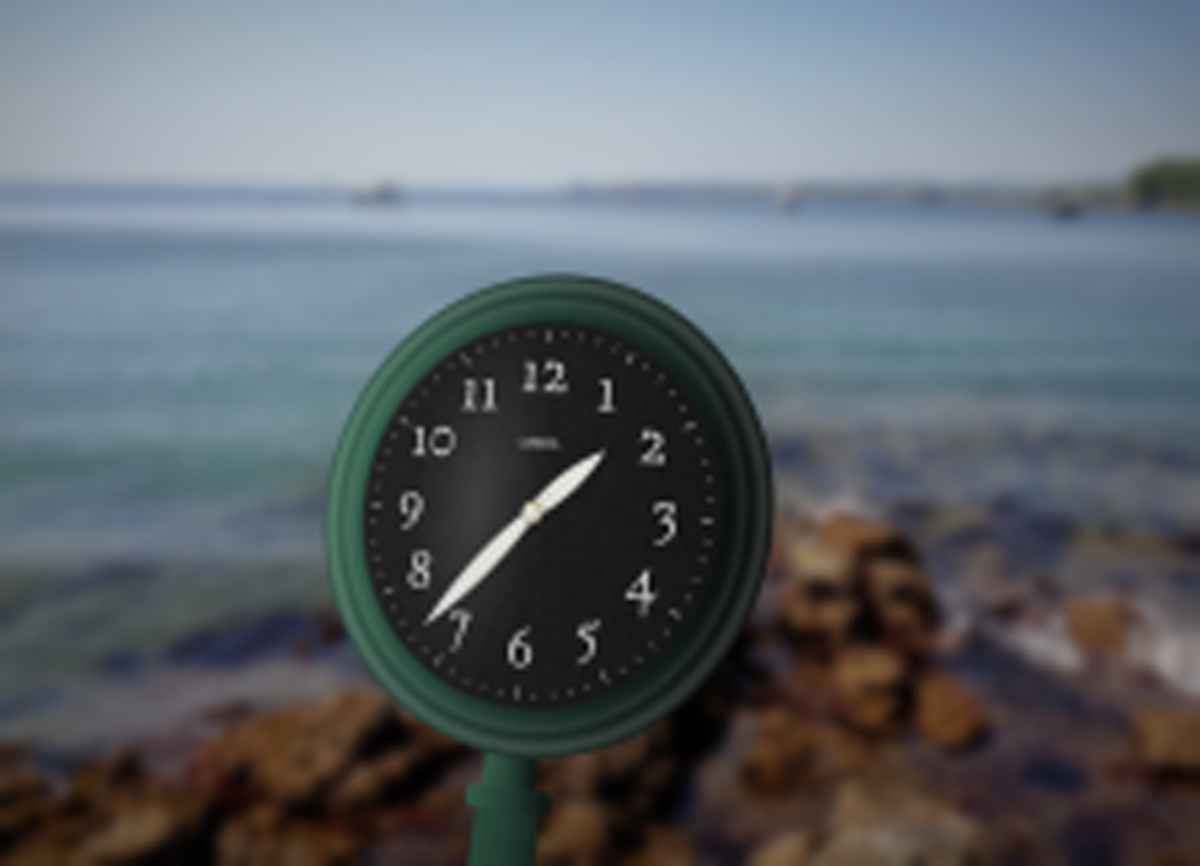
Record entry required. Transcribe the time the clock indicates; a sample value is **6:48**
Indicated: **1:37**
